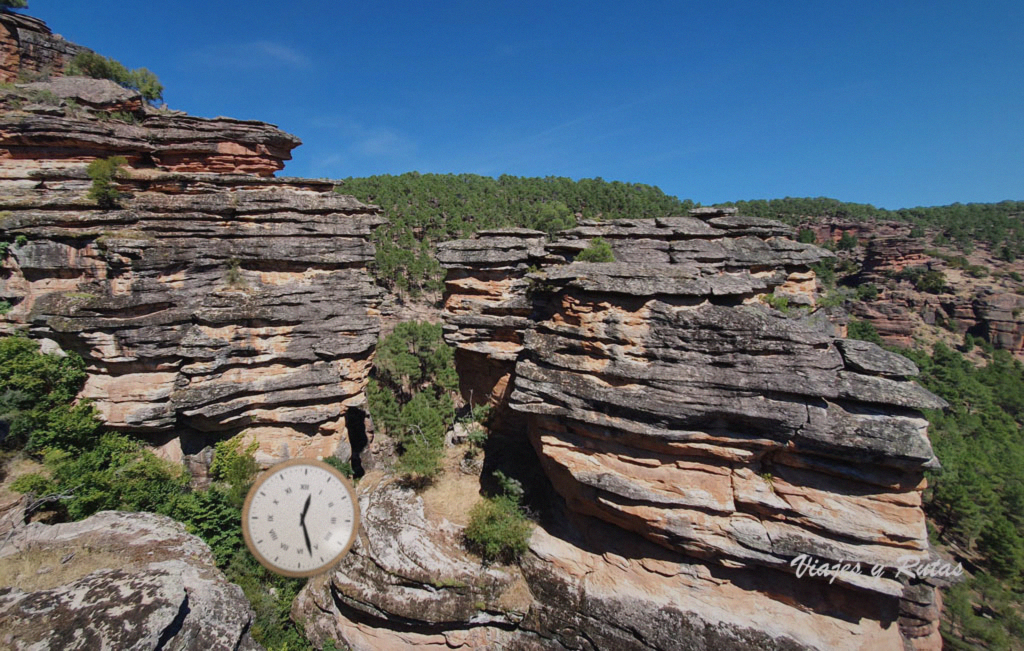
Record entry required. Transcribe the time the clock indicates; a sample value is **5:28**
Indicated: **12:27**
